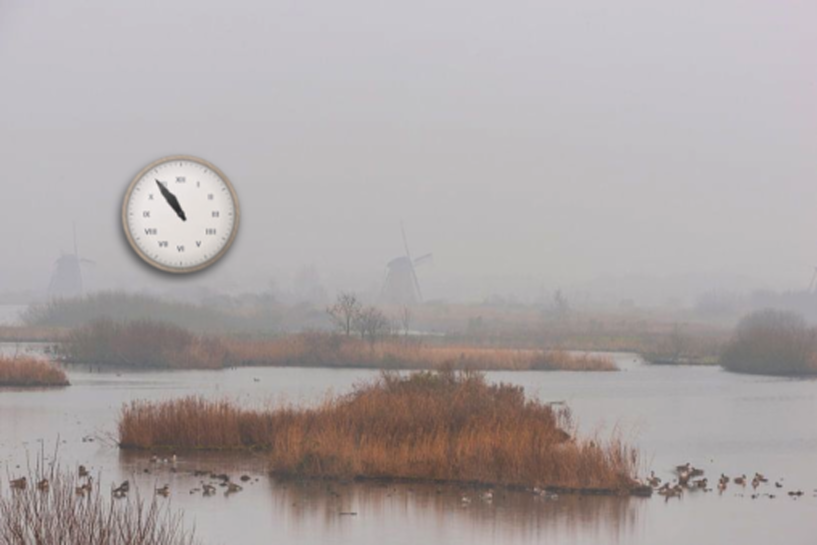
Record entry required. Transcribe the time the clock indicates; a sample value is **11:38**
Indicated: **10:54**
